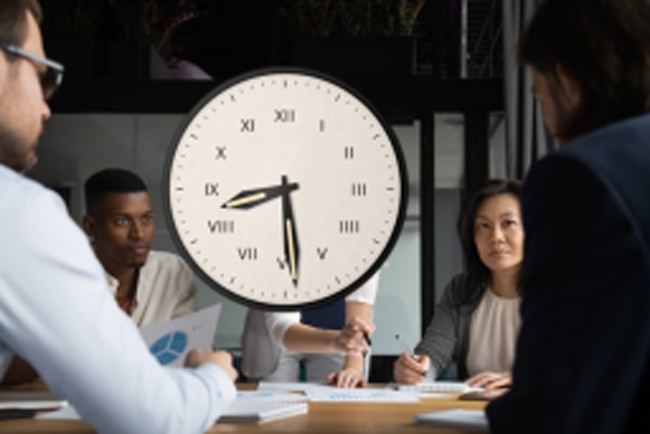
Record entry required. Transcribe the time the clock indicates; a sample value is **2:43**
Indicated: **8:29**
